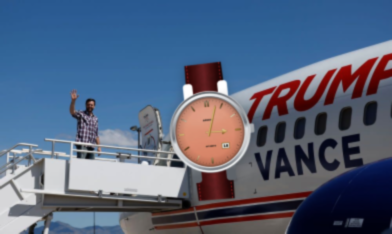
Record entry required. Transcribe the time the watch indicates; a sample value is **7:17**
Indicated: **3:03**
